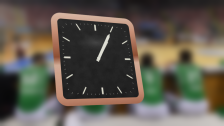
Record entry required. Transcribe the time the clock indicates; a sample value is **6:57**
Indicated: **1:05**
